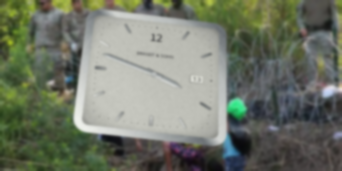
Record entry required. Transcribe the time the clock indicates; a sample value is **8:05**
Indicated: **3:48**
